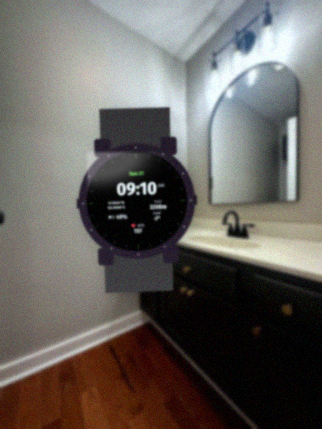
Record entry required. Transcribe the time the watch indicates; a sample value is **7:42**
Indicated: **9:10**
